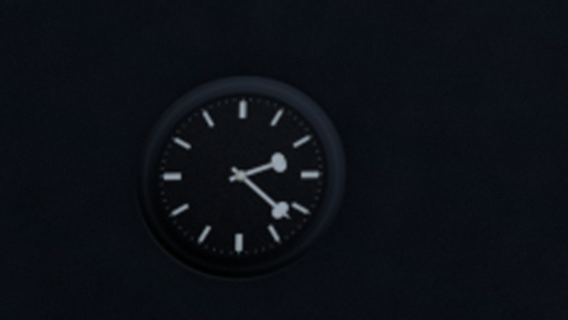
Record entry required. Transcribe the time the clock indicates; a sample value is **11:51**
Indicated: **2:22**
